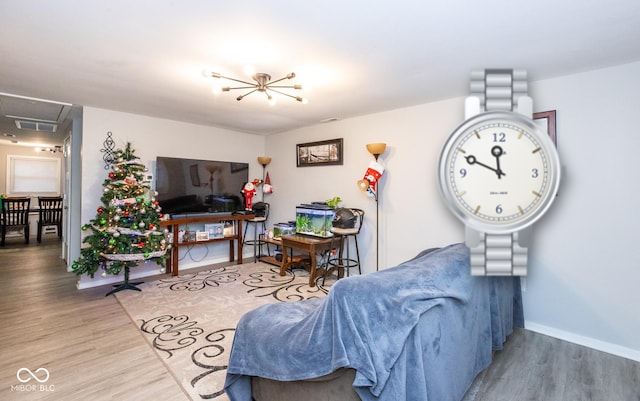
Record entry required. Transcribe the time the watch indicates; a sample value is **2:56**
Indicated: **11:49**
